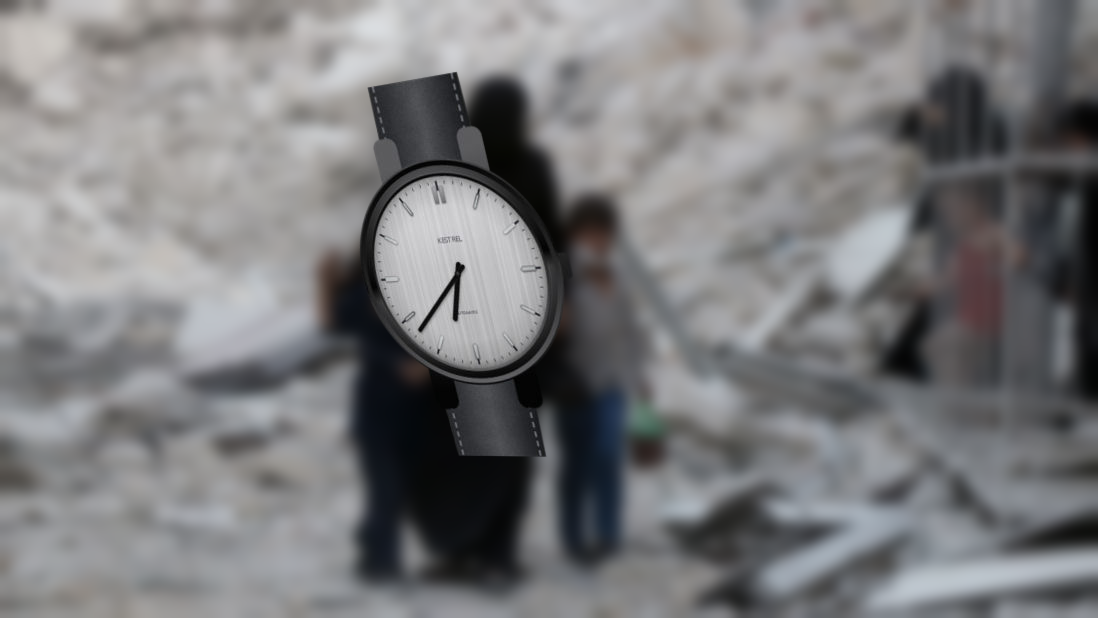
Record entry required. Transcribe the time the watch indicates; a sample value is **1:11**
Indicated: **6:38**
